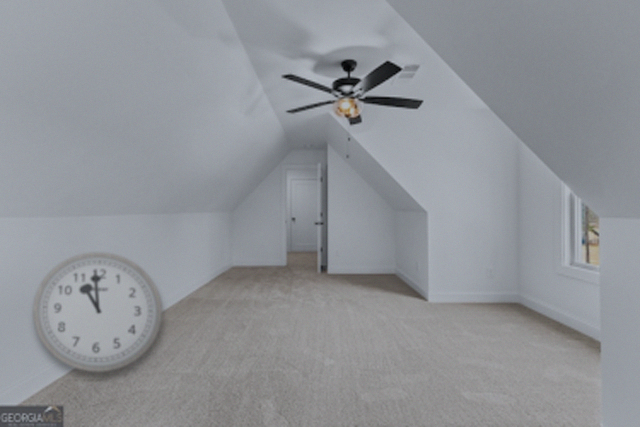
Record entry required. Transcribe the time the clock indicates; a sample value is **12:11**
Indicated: **10:59**
